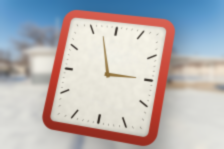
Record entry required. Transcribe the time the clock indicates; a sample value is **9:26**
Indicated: **2:57**
